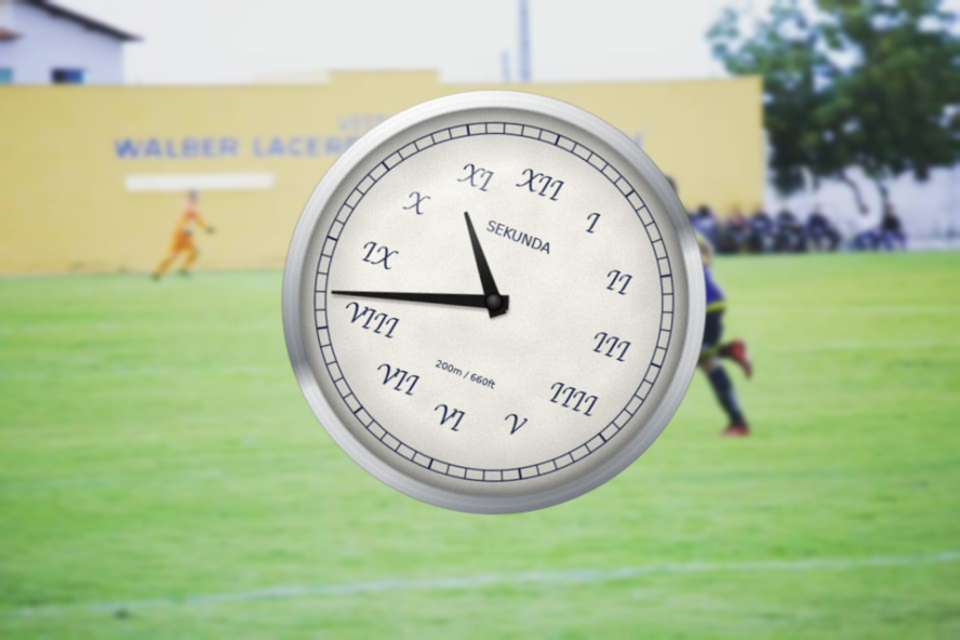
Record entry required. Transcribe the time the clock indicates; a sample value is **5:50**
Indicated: **10:42**
